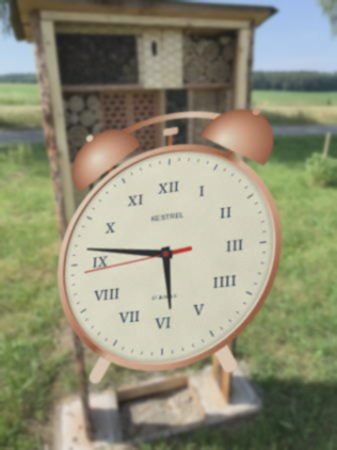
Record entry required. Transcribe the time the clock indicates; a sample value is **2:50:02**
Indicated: **5:46:44**
